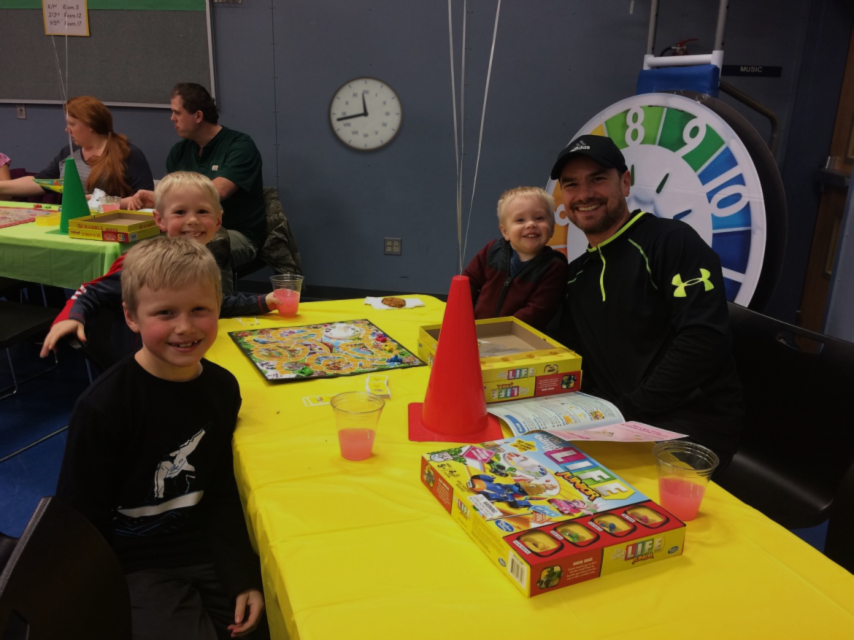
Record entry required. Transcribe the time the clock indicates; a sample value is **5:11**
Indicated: **11:43**
